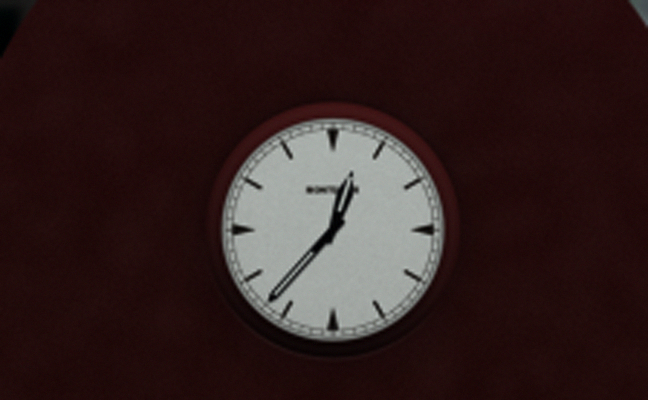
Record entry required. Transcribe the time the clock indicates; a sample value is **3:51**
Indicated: **12:37**
